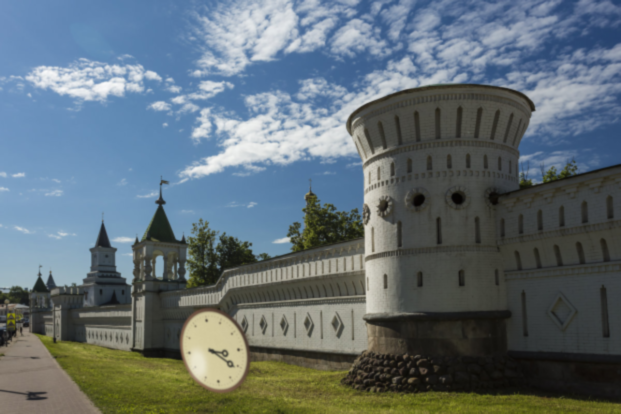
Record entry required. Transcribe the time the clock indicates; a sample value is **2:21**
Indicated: **3:21**
